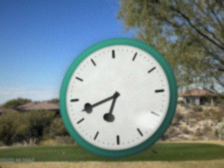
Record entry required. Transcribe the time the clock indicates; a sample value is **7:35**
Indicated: **6:42**
